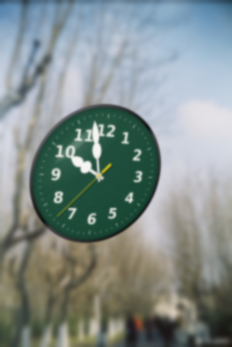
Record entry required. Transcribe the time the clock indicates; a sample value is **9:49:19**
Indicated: **9:57:37**
